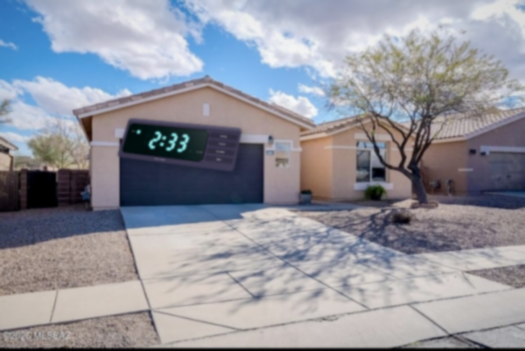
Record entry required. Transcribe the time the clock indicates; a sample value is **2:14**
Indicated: **2:33**
